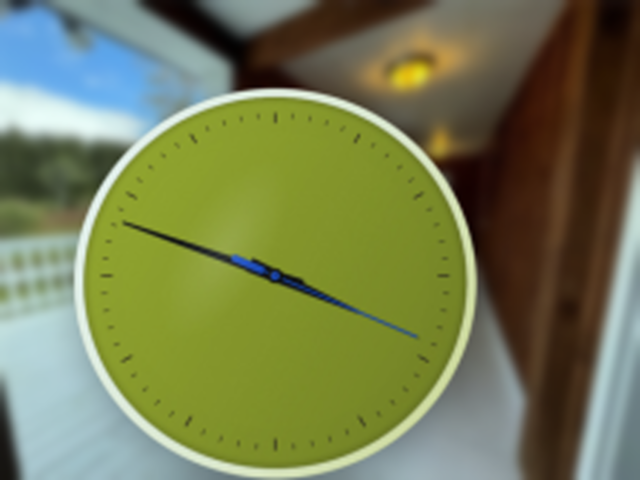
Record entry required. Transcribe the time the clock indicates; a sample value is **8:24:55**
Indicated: **3:48:19**
